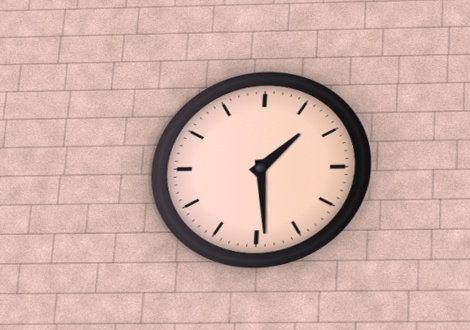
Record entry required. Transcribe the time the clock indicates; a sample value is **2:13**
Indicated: **1:29**
